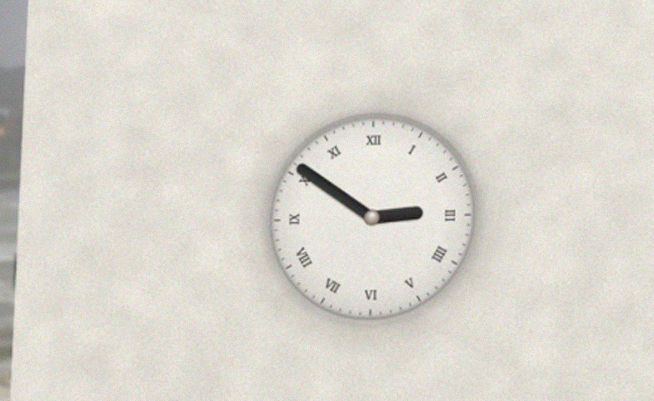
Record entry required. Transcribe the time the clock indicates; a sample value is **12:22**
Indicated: **2:51**
